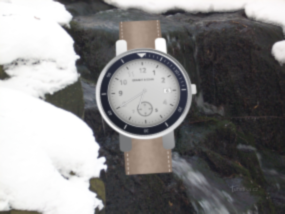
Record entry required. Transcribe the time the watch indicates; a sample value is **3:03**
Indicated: **6:40**
